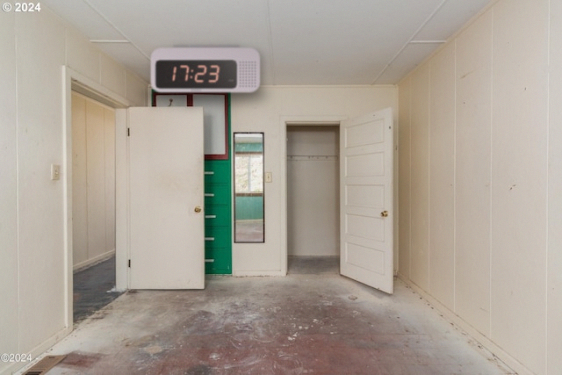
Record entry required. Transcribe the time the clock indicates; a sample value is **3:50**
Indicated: **17:23**
